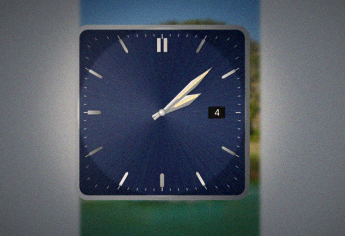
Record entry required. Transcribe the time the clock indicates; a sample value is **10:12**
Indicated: **2:08**
